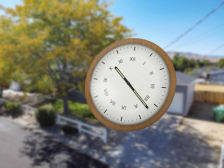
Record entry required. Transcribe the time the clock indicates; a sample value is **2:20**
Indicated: **10:22**
